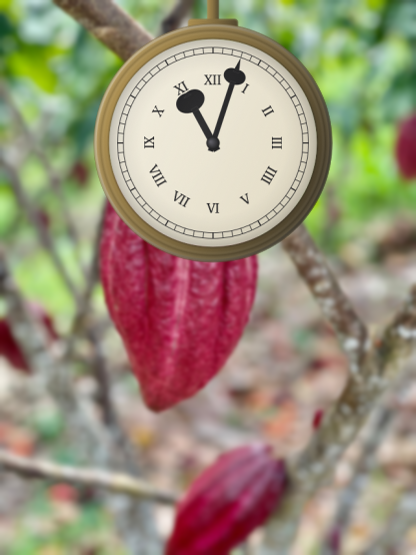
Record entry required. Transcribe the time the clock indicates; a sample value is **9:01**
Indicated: **11:03**
